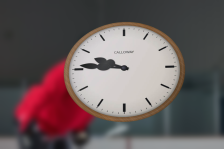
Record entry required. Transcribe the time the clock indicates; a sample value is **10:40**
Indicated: **9:46**
